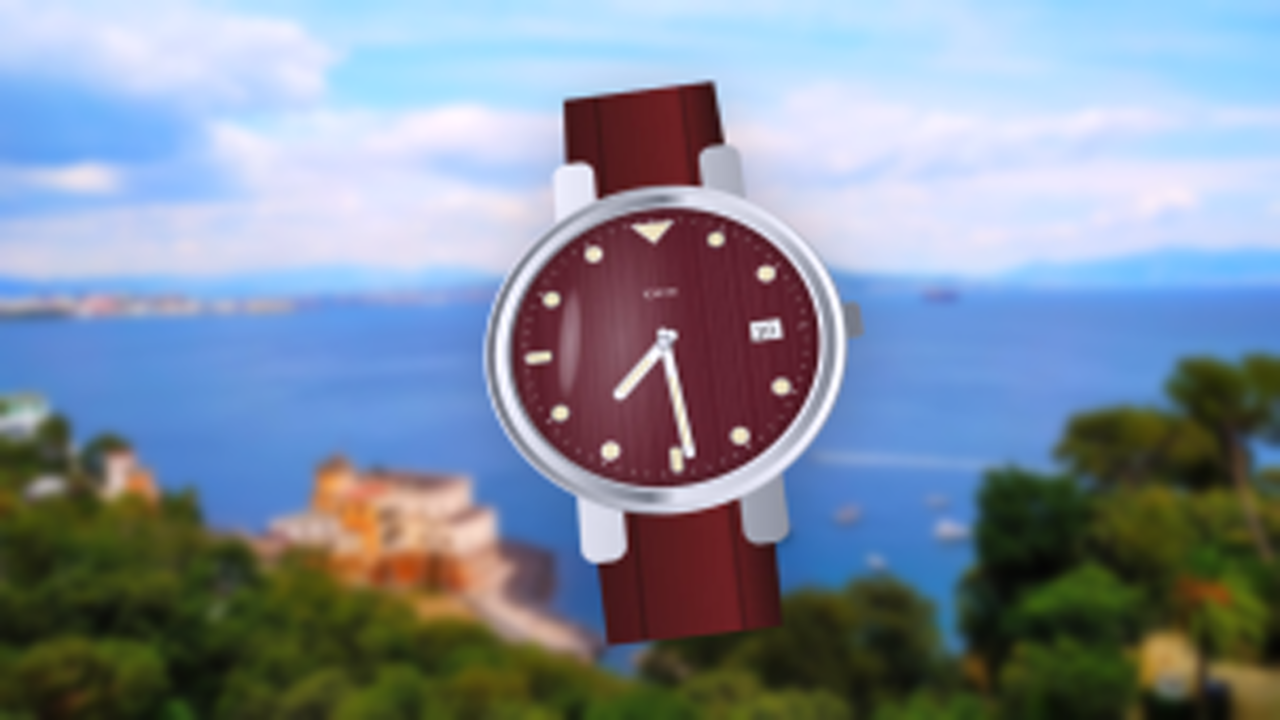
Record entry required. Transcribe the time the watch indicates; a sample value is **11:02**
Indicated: **7:29**
